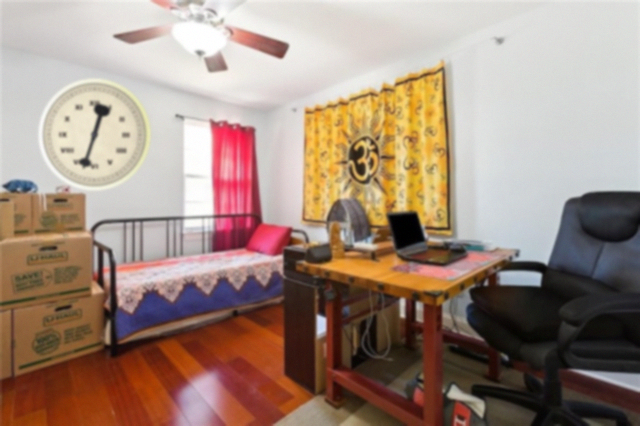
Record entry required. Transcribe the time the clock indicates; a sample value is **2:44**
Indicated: **12:33**
